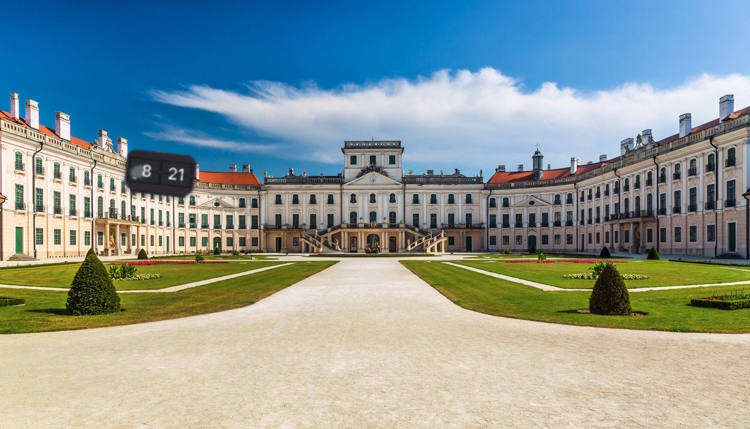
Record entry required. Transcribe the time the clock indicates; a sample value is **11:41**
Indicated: **8:21**
